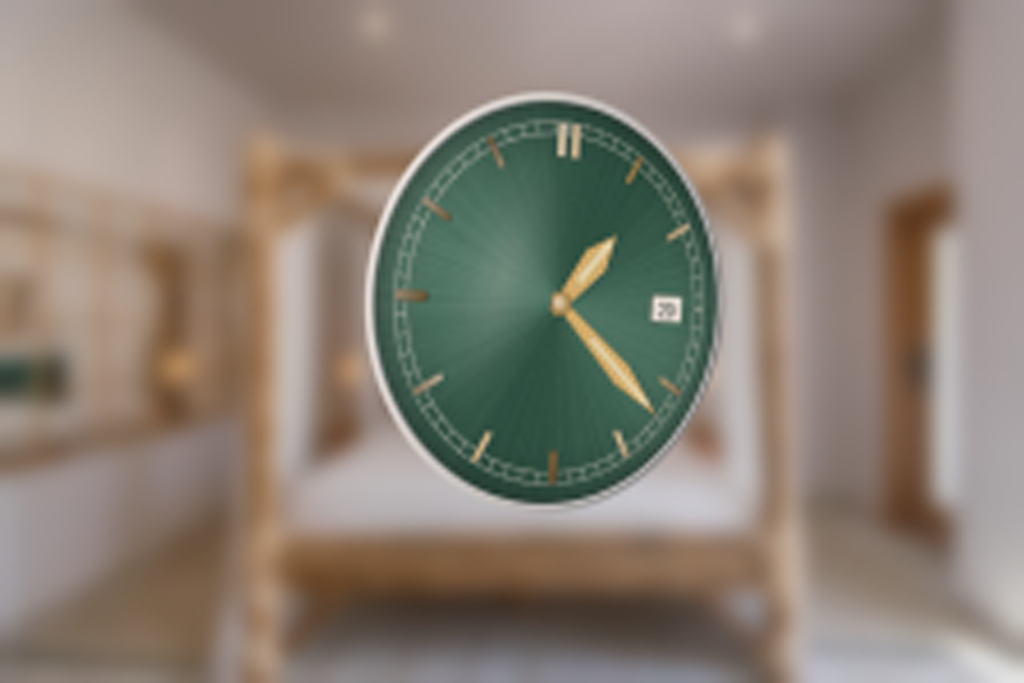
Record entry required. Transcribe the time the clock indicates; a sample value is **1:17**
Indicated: **1:22**
